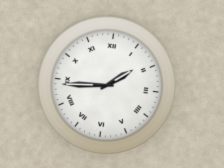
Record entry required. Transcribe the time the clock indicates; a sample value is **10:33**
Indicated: **1:44**
